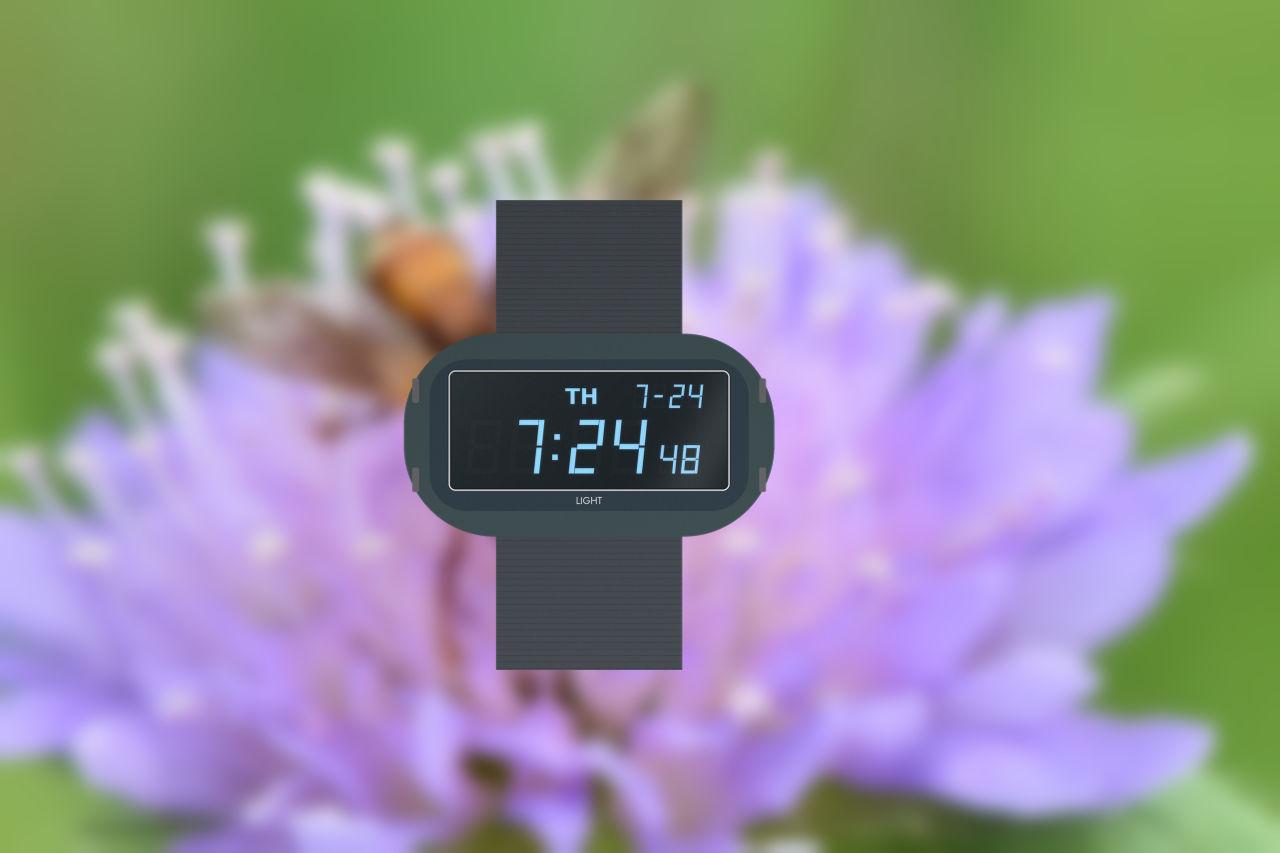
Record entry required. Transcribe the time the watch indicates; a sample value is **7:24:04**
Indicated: **7:24:48**
